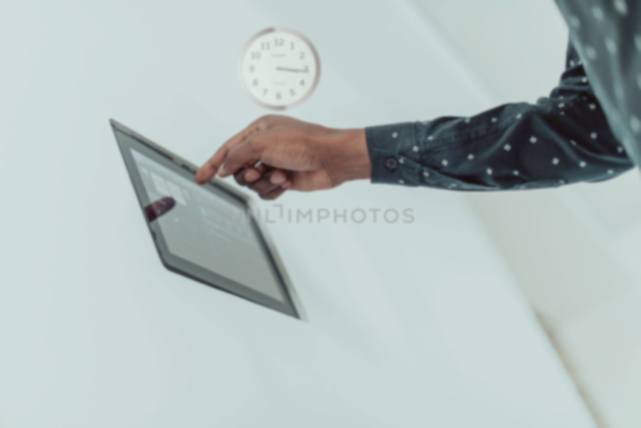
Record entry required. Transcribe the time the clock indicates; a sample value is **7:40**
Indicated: **3:16**
